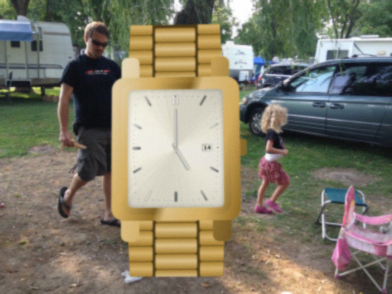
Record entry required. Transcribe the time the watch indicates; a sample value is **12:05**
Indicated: **5:00**
